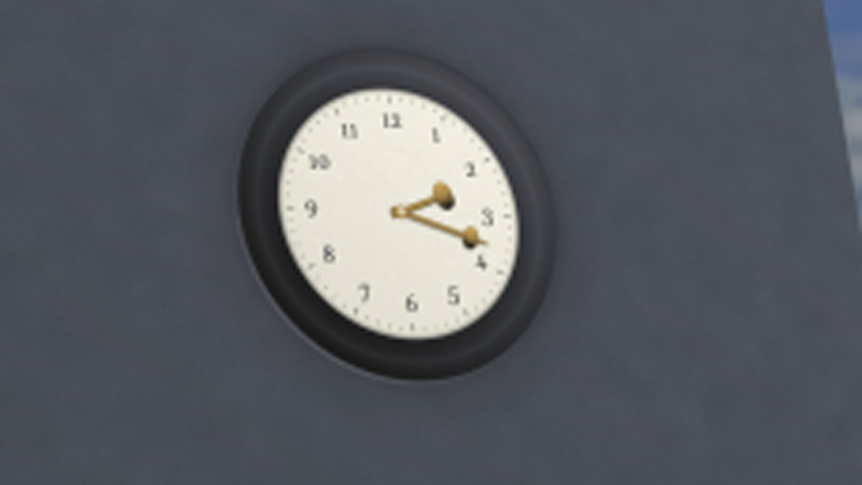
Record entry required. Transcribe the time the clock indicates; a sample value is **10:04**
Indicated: **2:18**
